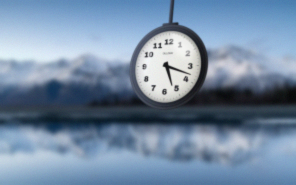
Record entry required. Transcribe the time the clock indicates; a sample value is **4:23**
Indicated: **5:18**
